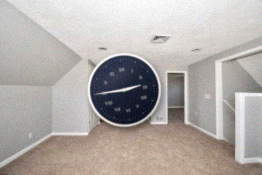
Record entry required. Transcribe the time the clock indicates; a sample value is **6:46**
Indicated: **2:45**
